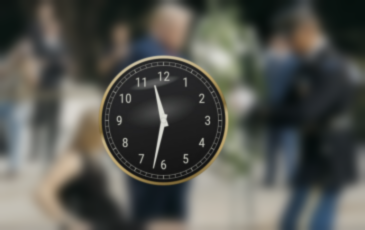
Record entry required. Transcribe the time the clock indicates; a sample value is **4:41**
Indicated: **11:32**
